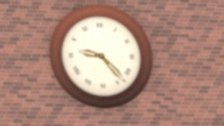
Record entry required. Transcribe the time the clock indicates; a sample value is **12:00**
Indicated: **9:23**
